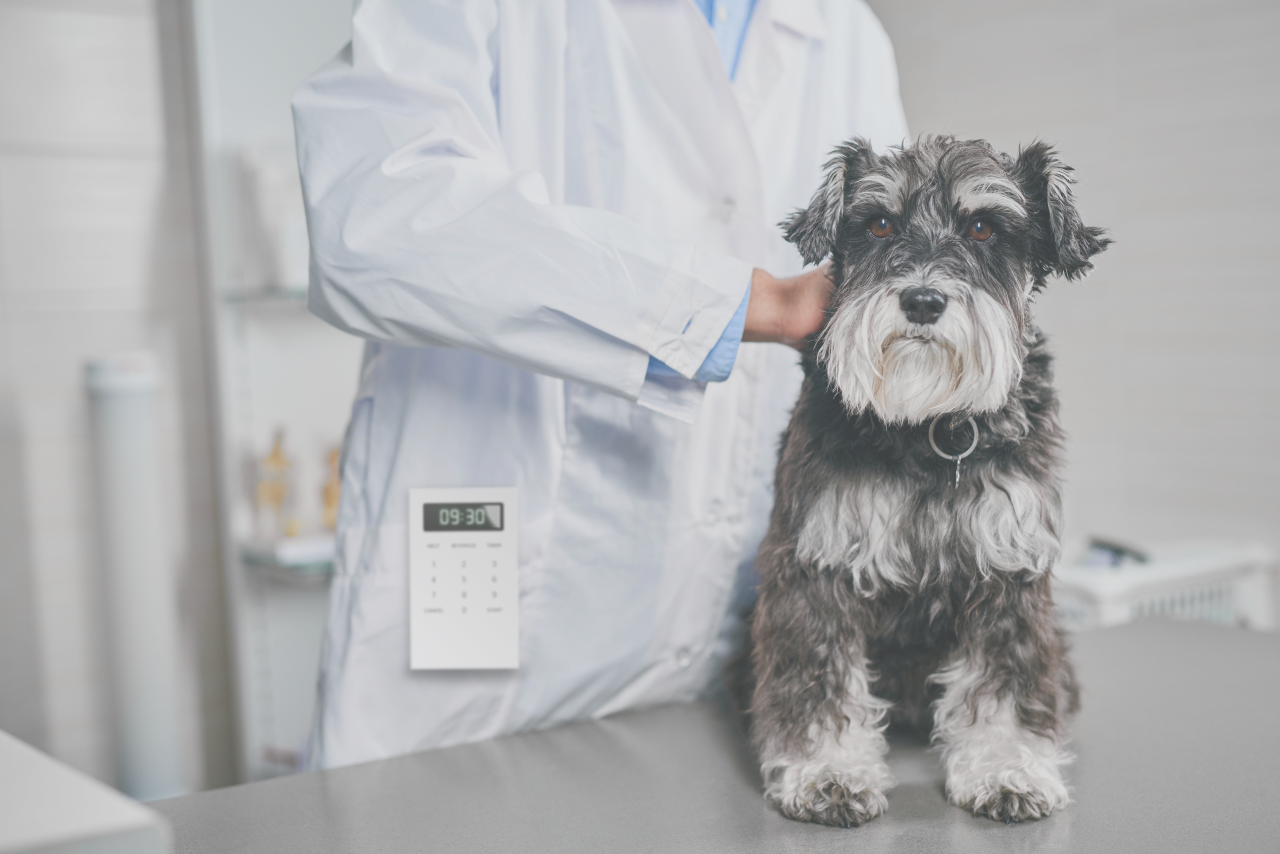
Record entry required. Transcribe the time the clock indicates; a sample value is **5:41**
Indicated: **9:30**
